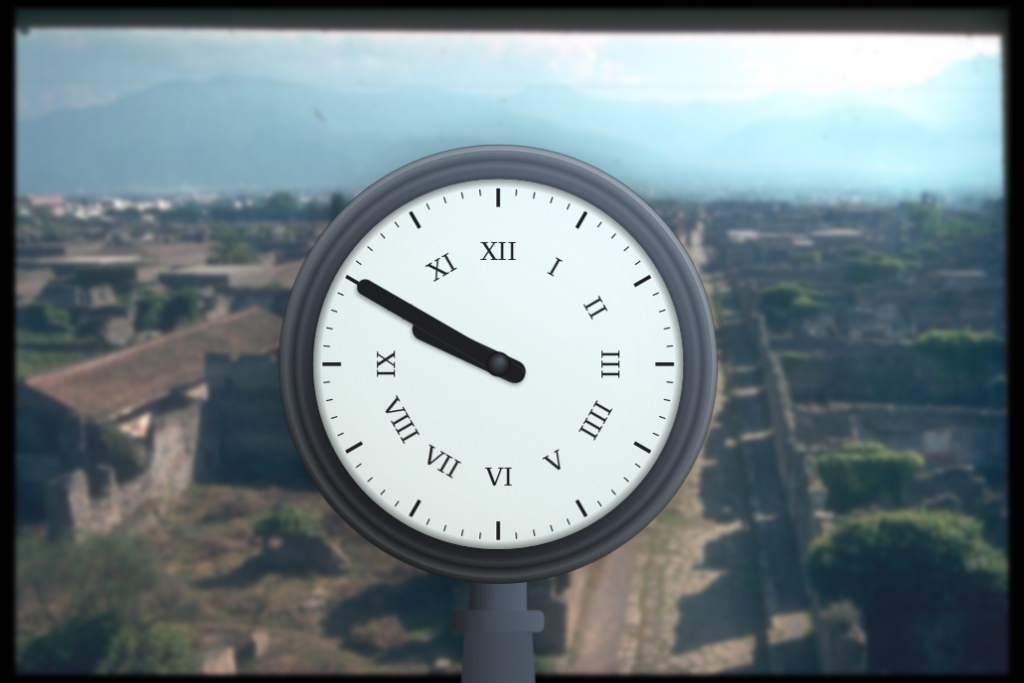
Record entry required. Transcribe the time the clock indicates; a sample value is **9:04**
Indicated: **9:50**
